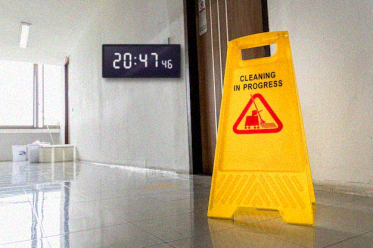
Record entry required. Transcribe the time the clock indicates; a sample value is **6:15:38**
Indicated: **20:47:46**
